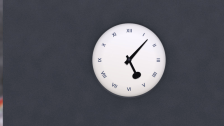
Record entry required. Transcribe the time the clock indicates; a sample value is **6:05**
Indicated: **5:07**
